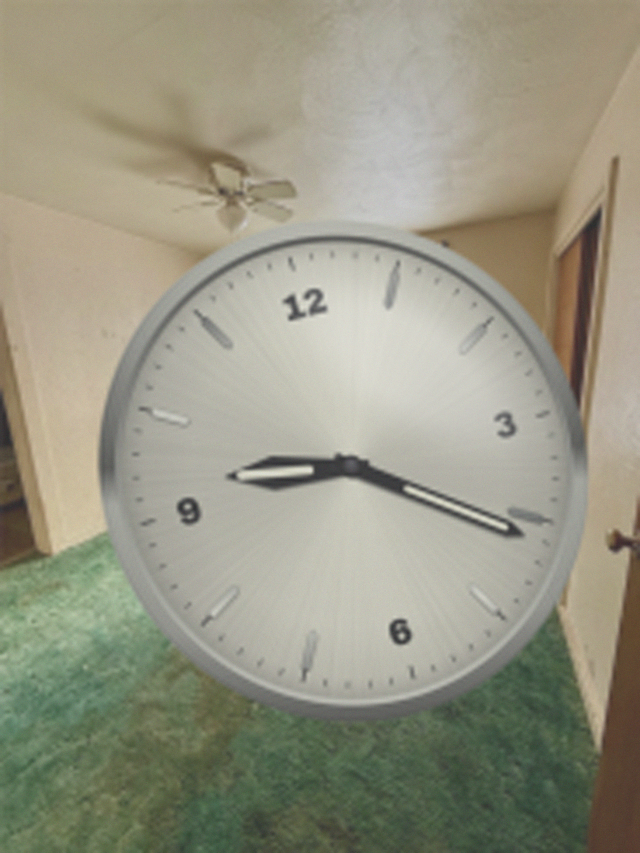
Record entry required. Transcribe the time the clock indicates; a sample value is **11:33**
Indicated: **9:21**
